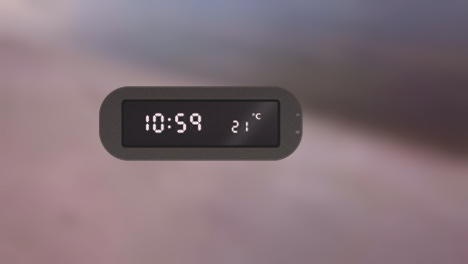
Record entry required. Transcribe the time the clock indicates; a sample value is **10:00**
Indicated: **10:59**
